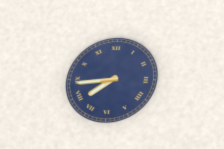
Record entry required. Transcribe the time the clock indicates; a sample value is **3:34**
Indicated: **7:44**
